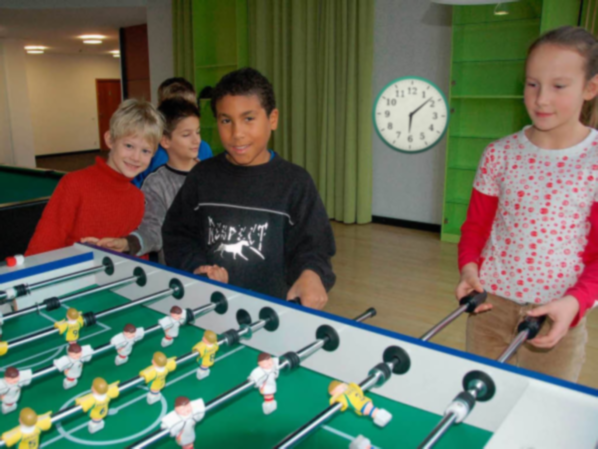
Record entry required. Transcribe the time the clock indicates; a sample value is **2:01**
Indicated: **6:08**
